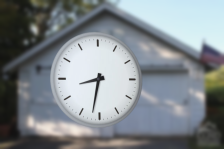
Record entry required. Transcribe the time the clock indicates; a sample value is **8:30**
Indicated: **8:32**
